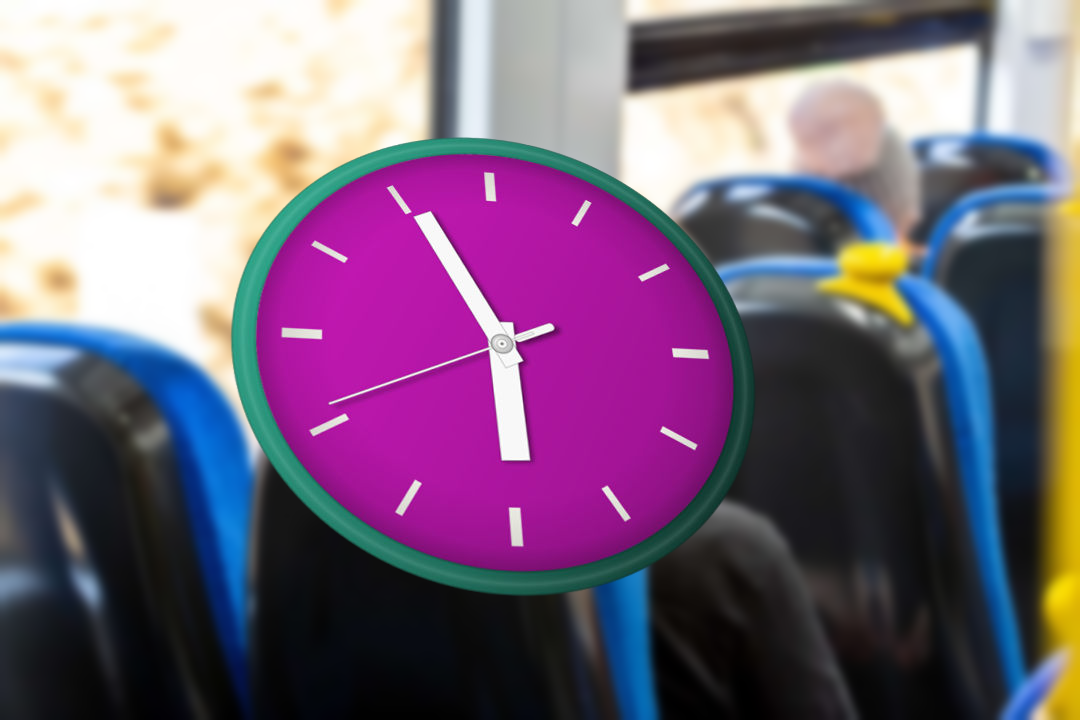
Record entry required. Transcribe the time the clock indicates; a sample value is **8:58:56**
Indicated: **5:55:41**
